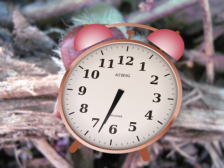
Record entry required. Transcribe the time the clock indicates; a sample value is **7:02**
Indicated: **6:33**
